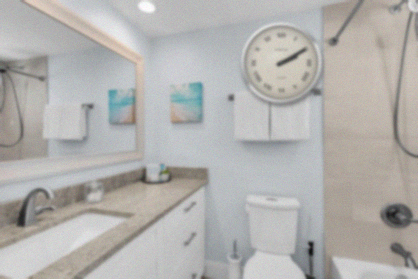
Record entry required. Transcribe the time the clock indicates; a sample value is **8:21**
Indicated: **2:10**
